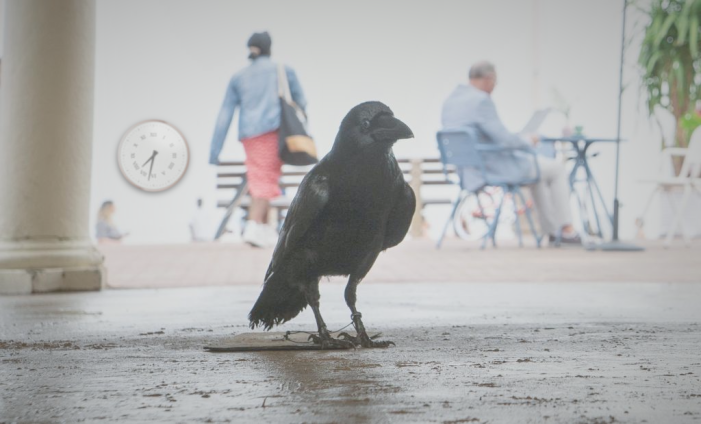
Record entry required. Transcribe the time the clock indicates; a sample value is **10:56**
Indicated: **7:32**
